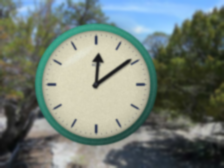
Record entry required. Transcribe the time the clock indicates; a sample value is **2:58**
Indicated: **12:09**
